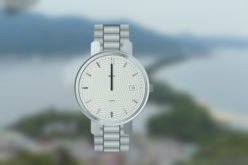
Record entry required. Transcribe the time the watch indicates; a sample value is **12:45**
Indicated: **12:00**
